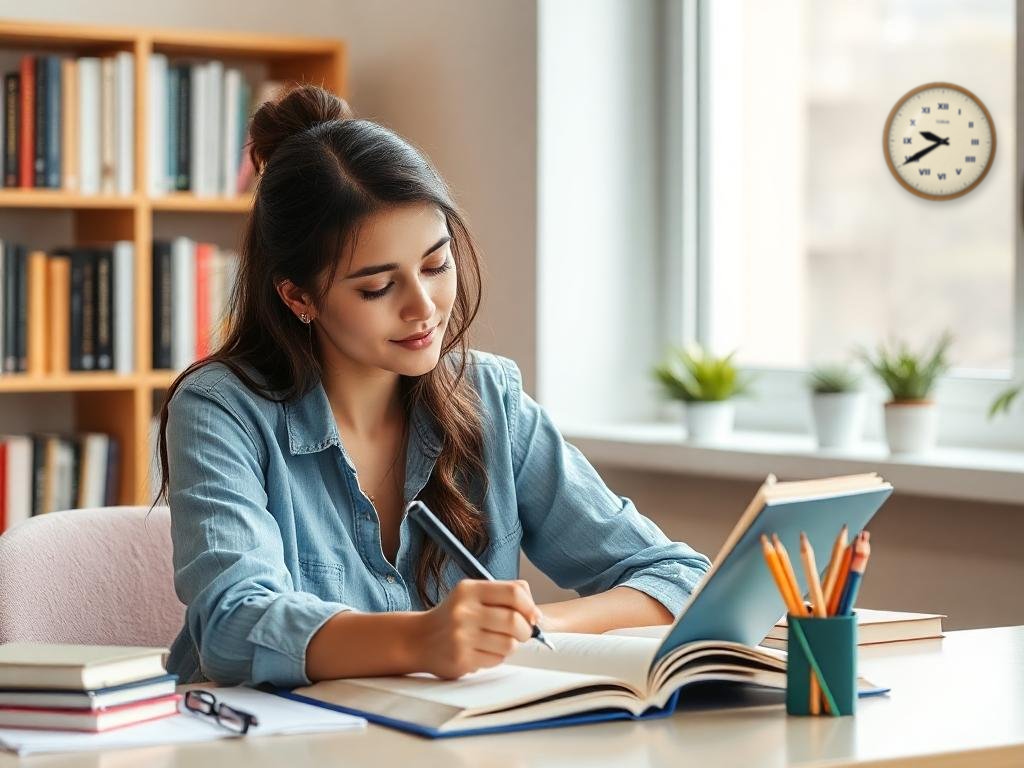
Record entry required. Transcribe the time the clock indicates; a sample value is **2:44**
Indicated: **9:40**
